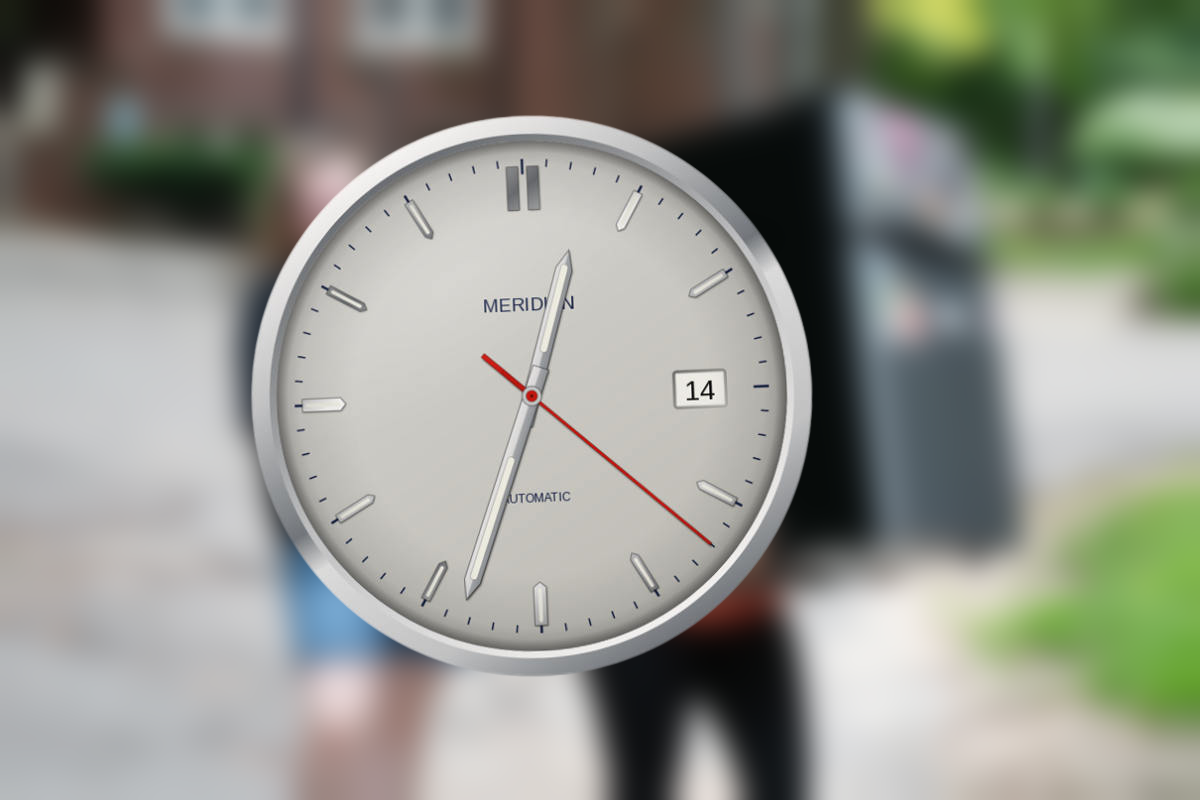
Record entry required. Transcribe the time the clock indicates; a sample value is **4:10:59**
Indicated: **12:33:22**
